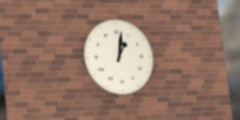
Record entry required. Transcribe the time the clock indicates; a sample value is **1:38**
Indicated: **1:02**
